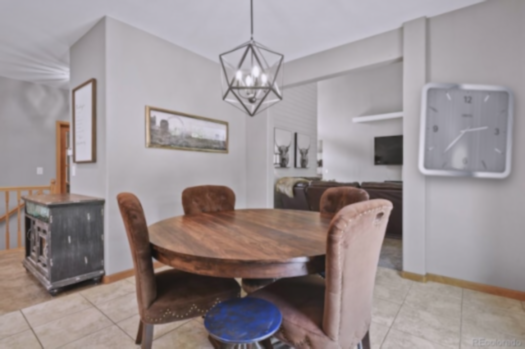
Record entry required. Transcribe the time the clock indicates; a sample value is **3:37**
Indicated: **2:37**
